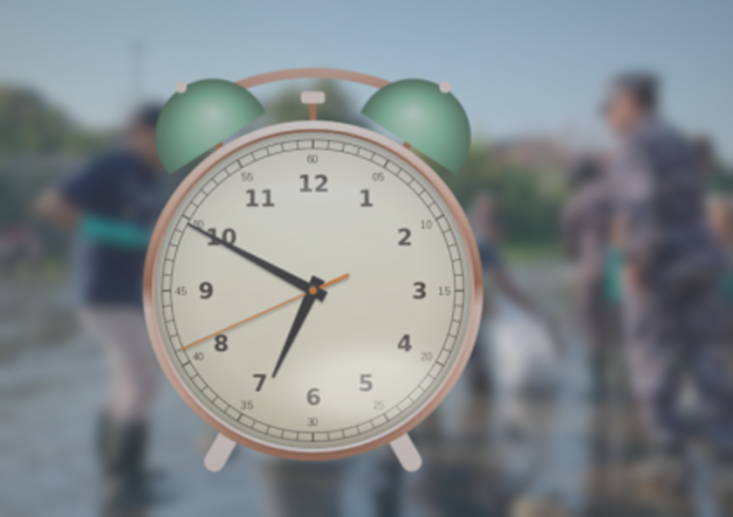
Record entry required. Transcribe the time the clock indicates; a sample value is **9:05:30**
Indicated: **6:49:41**
